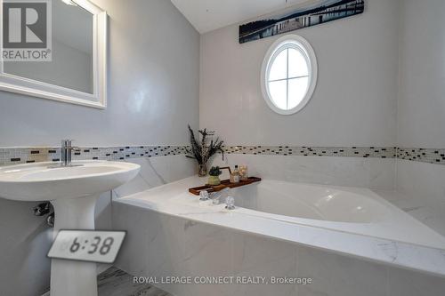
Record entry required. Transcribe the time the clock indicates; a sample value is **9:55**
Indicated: **6:38**
